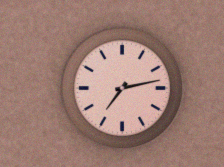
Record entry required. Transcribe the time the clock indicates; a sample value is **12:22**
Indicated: **7:13**
